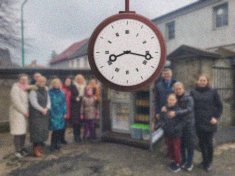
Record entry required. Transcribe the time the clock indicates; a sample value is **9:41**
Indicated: **8:17**
